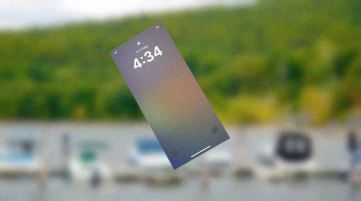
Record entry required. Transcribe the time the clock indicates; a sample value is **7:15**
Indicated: **4:34**
